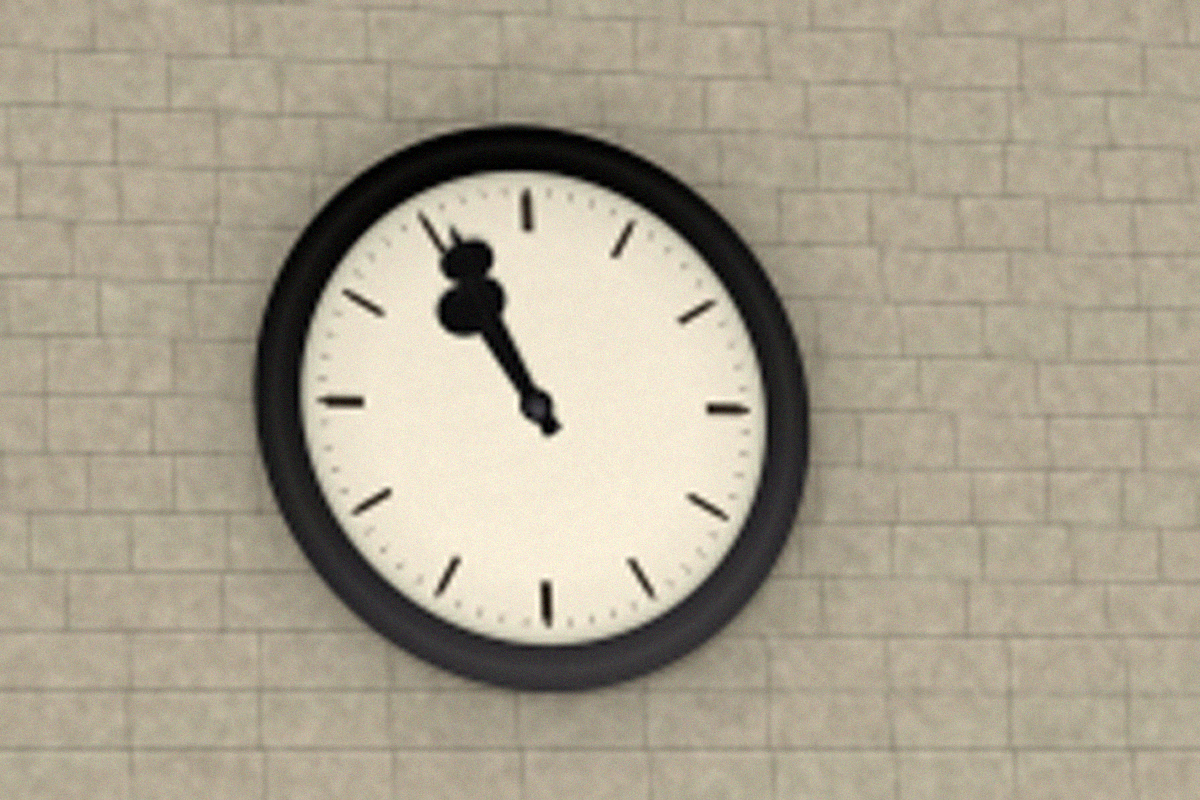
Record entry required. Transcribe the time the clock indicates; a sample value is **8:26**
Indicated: **10:56**
